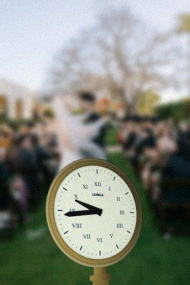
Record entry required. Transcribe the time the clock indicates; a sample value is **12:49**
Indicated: **9:44**
